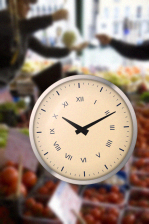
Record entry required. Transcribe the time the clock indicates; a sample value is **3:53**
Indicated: **10:11**
